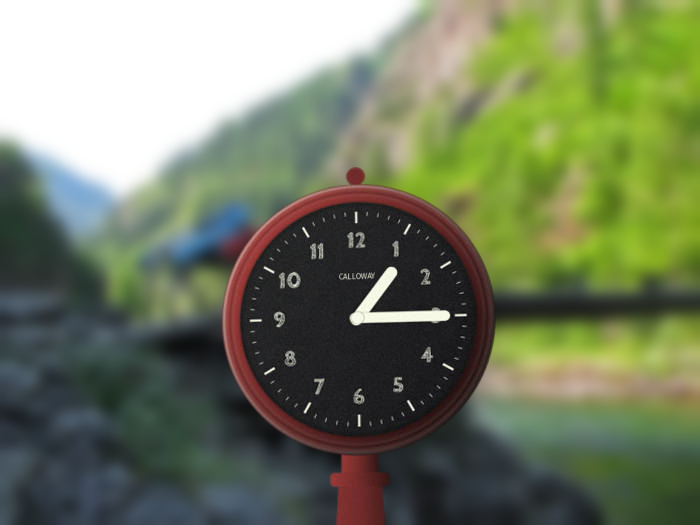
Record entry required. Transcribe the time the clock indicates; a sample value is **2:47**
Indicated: **1:15**
